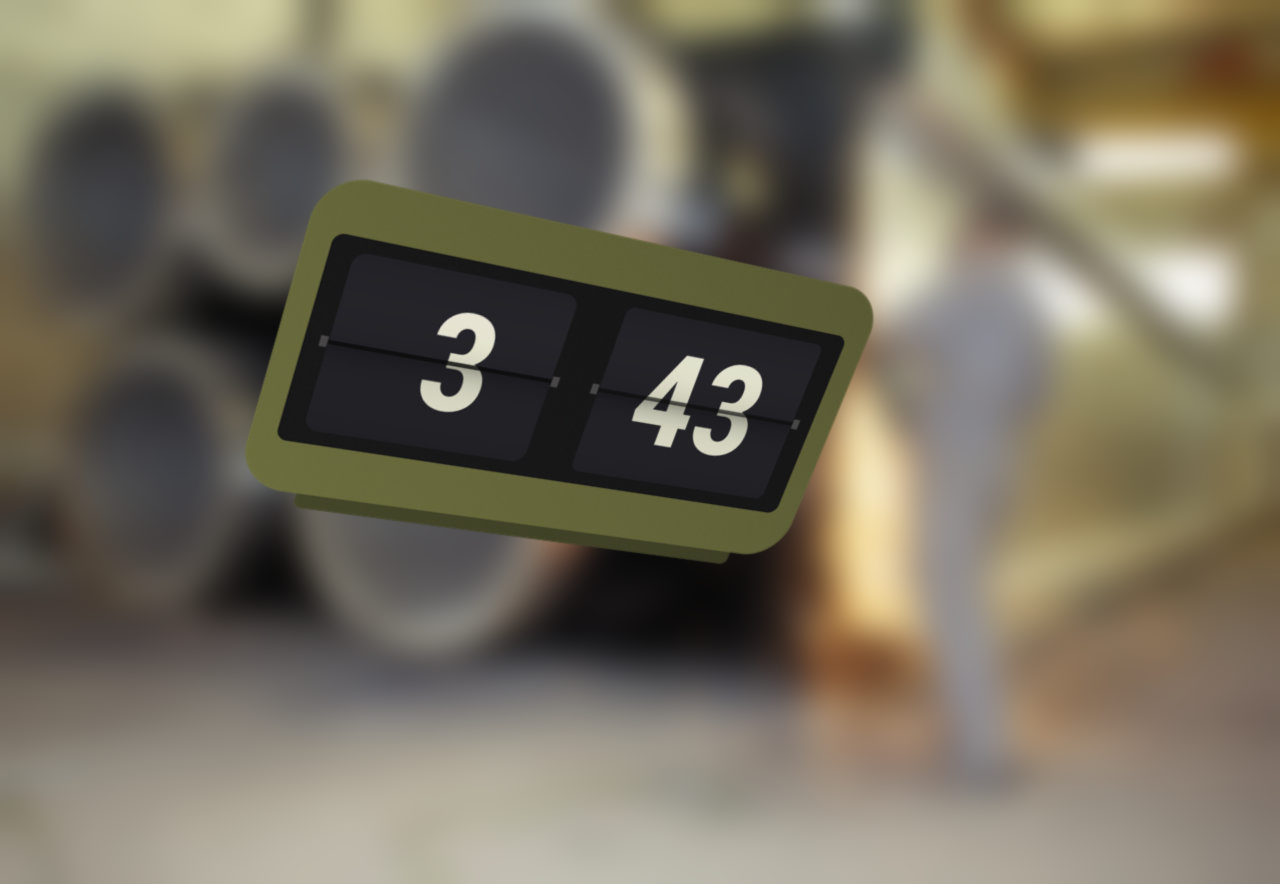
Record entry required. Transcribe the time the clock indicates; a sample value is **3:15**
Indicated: **3:43**
